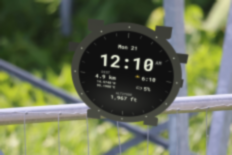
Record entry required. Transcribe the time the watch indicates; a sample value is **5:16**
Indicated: **12:10**
